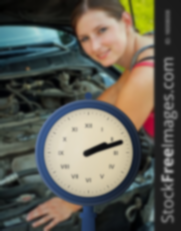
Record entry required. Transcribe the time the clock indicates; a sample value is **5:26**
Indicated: **2:12**
